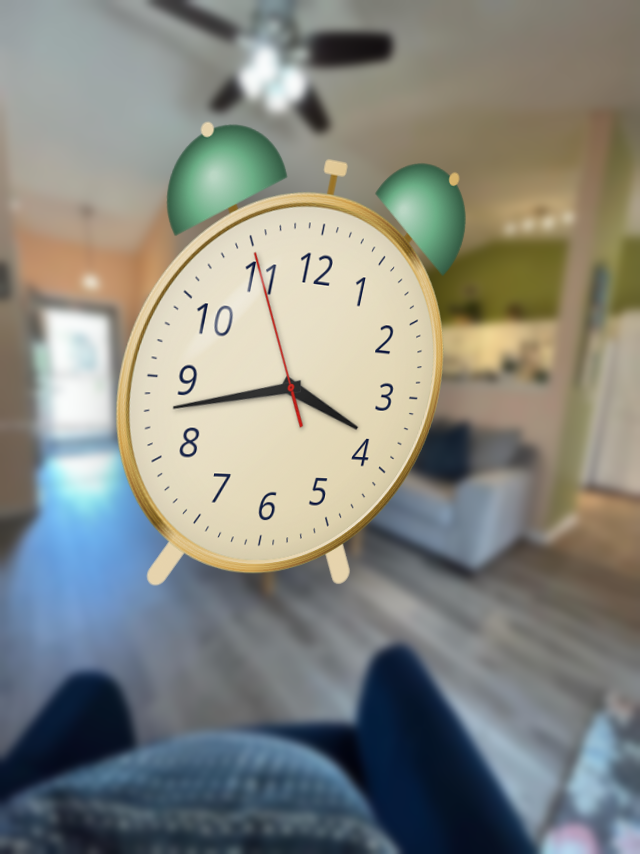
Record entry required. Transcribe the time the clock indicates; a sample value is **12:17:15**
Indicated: **3:42:55**
